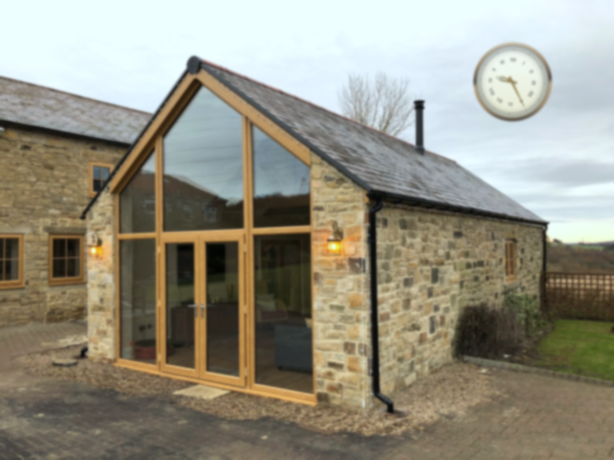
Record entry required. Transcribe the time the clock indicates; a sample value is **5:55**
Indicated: **9:25**
